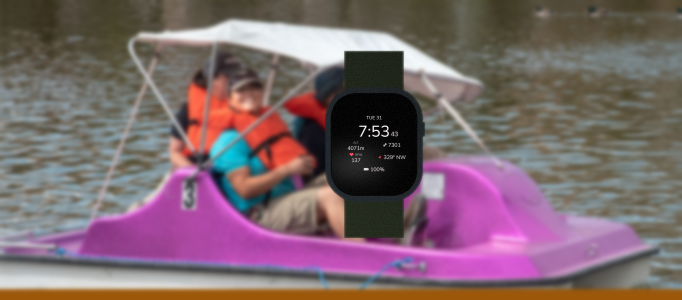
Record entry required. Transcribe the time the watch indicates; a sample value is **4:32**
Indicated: **7:53**
